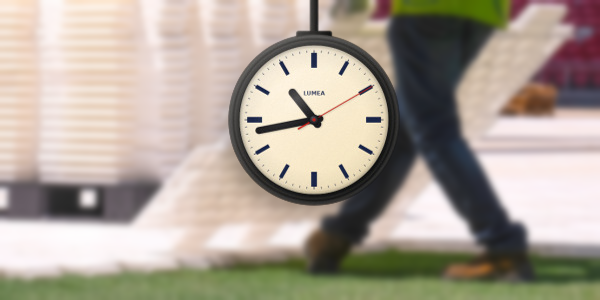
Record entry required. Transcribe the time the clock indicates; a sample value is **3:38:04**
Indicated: **10:43:10**
